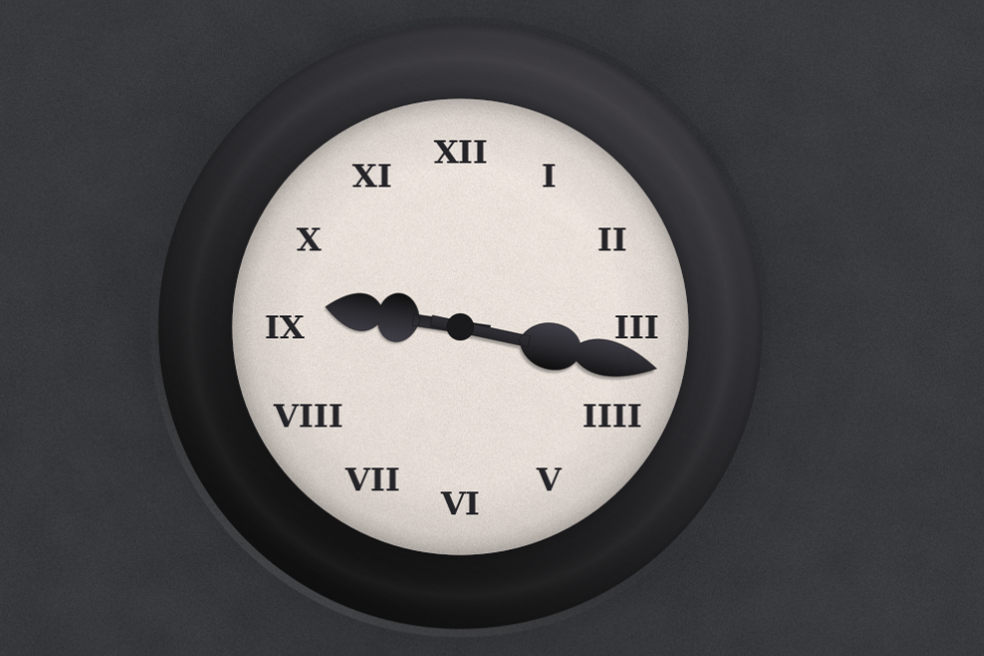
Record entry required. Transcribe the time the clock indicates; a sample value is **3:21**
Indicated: **9:17**
